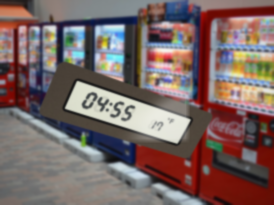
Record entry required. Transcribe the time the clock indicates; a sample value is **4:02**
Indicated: **4:55**
